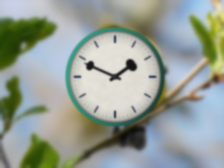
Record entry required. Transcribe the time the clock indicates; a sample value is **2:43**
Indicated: **1:49**
